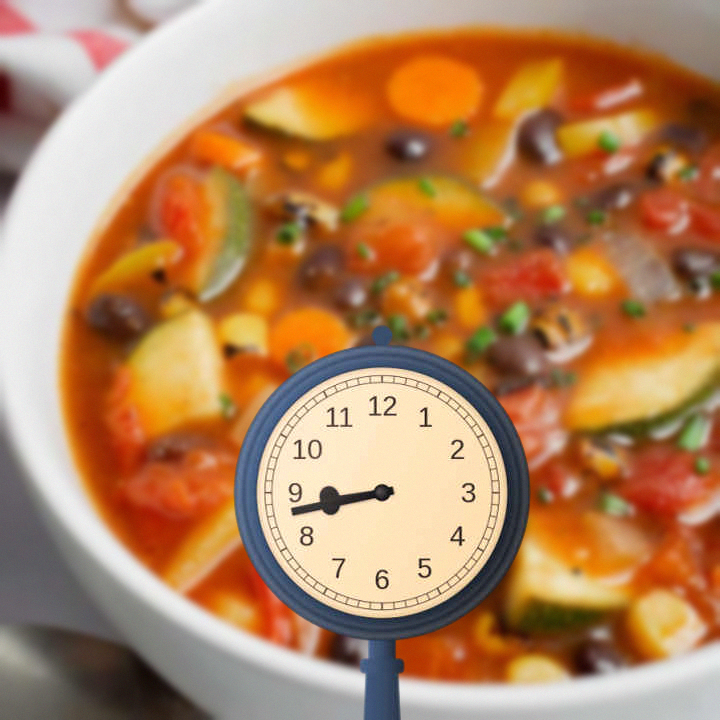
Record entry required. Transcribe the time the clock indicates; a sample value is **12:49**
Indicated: **8:43**
